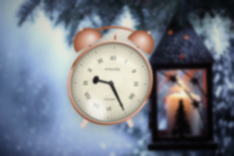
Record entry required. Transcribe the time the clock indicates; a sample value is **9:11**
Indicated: **9:25**
